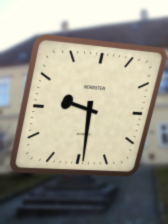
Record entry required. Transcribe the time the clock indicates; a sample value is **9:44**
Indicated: **9:29**
